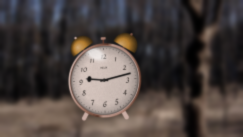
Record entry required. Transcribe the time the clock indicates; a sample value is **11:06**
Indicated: **9:13**
